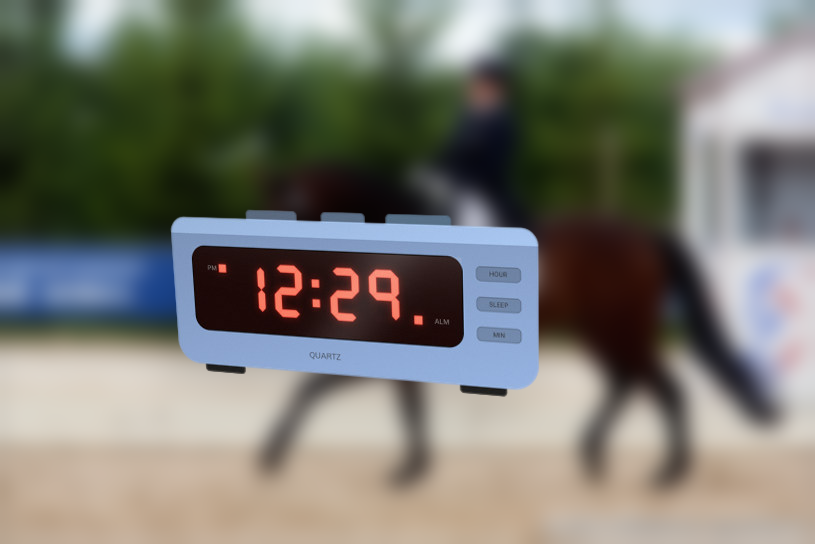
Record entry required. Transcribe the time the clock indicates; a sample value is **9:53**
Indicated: **12:29**
